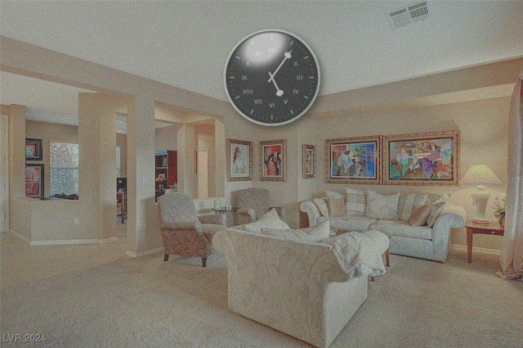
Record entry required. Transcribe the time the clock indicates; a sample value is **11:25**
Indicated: **5:06**
